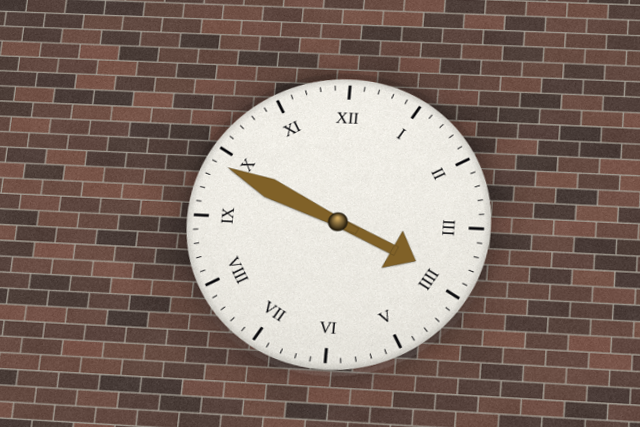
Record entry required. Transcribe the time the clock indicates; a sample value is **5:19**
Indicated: **3:49**
